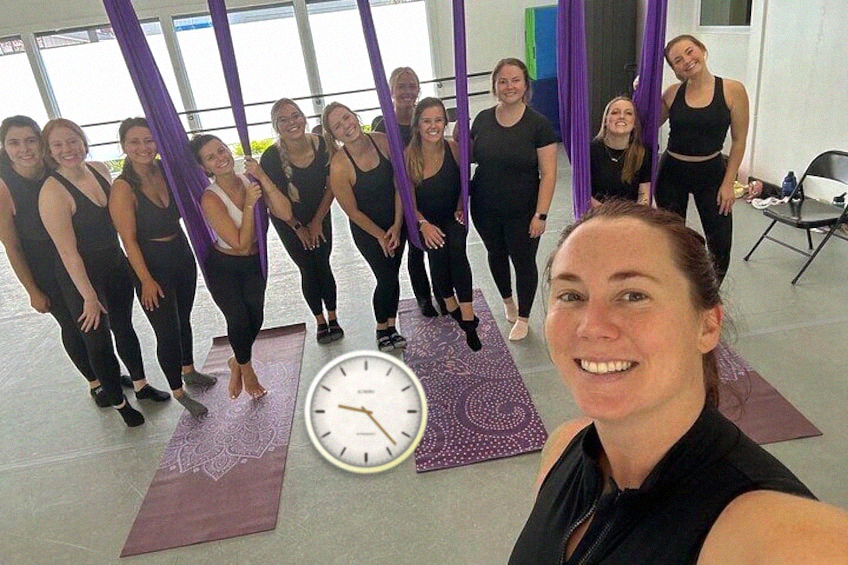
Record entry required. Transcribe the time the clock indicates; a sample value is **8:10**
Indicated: **9:23**
